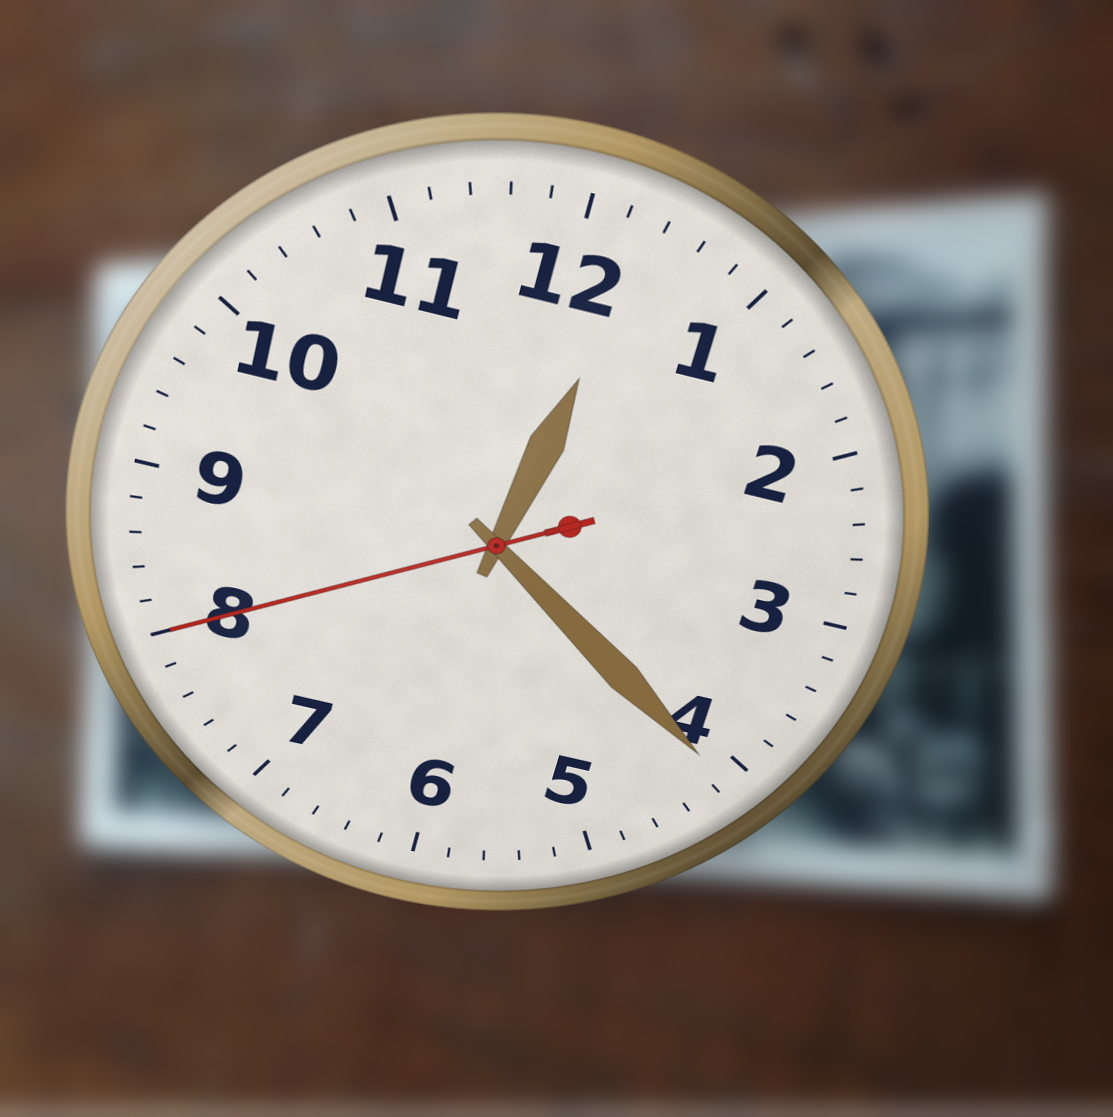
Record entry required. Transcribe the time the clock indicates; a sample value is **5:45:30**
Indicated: **12:20:40**
